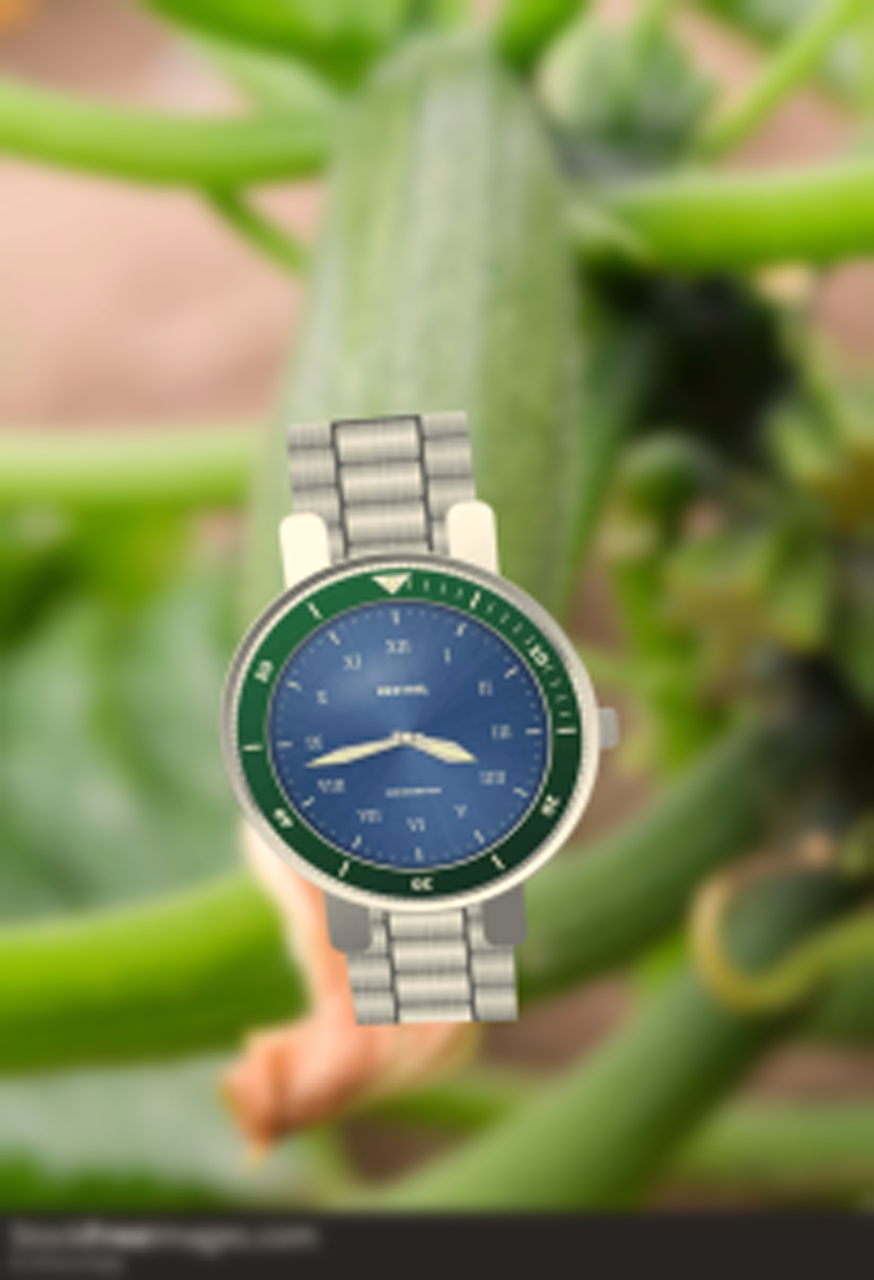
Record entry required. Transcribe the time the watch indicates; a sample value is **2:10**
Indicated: **3:43**
